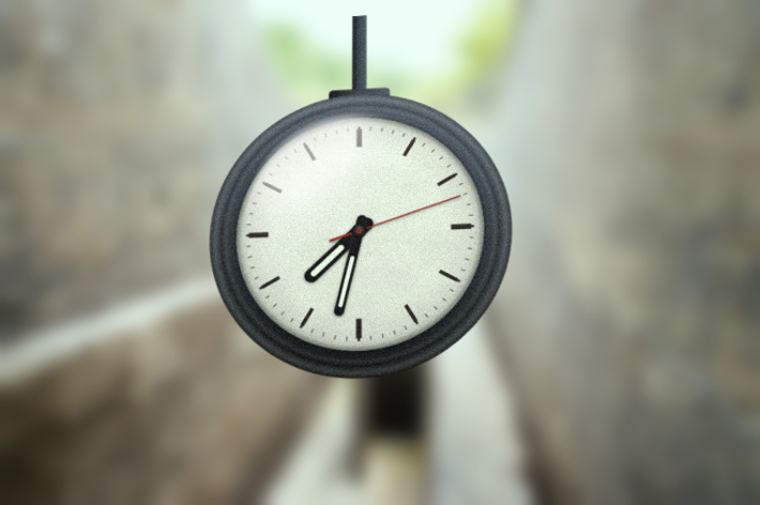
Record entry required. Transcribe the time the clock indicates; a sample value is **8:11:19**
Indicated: **7:32:12**
